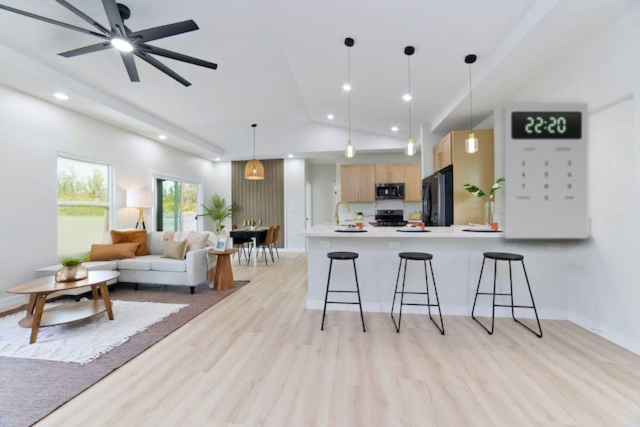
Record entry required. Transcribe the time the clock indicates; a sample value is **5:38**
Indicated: **22:20**
